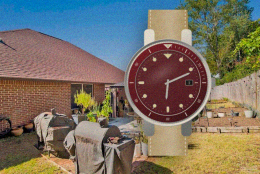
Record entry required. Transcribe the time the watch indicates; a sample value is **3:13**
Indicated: **6:11**
